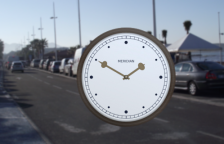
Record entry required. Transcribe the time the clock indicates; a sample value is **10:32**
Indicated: **1:50**
